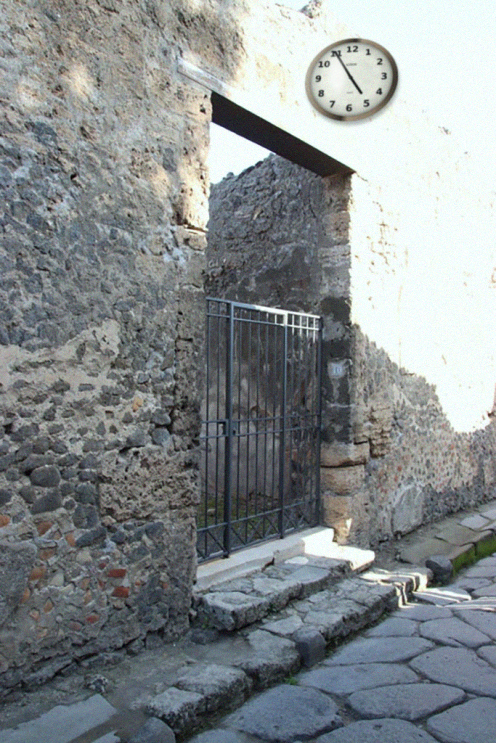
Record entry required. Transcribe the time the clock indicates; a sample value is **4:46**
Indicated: **4:55**
